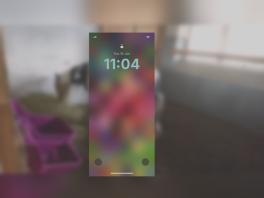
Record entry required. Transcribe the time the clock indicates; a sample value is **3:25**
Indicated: **11:04**
